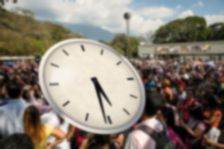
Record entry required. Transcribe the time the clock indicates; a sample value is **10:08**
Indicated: **5:31**
